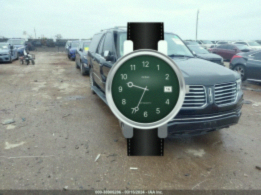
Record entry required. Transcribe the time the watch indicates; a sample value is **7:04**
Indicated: **9:34**
